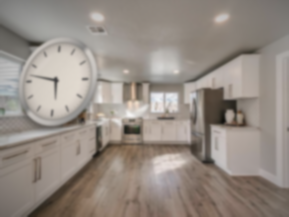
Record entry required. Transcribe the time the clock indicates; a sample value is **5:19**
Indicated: **5:47**
